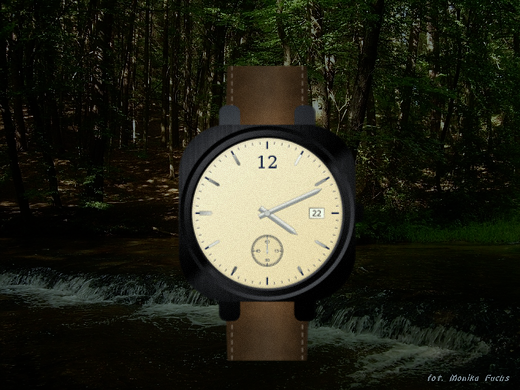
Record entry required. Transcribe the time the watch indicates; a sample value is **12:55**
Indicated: **4:11**
